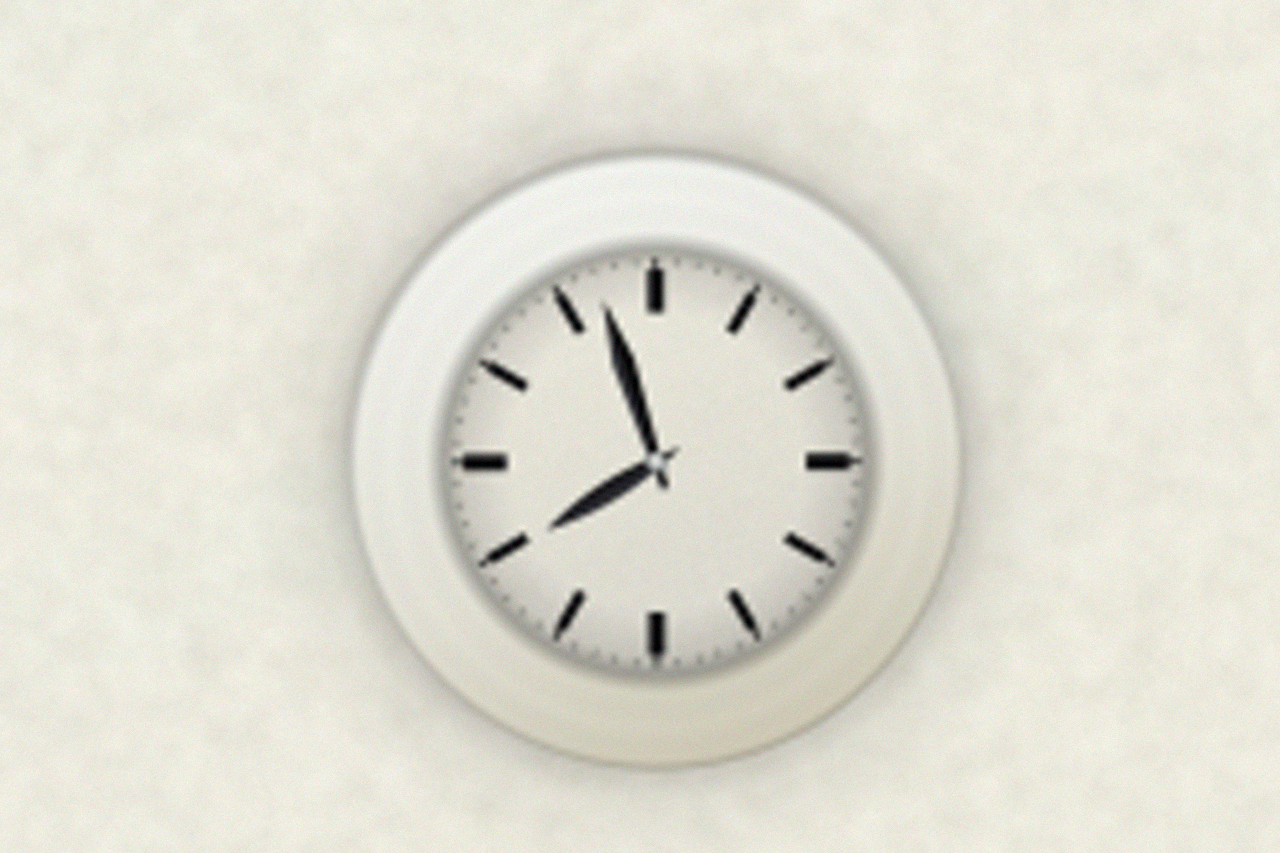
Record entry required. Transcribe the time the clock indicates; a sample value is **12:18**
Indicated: **7:57**
